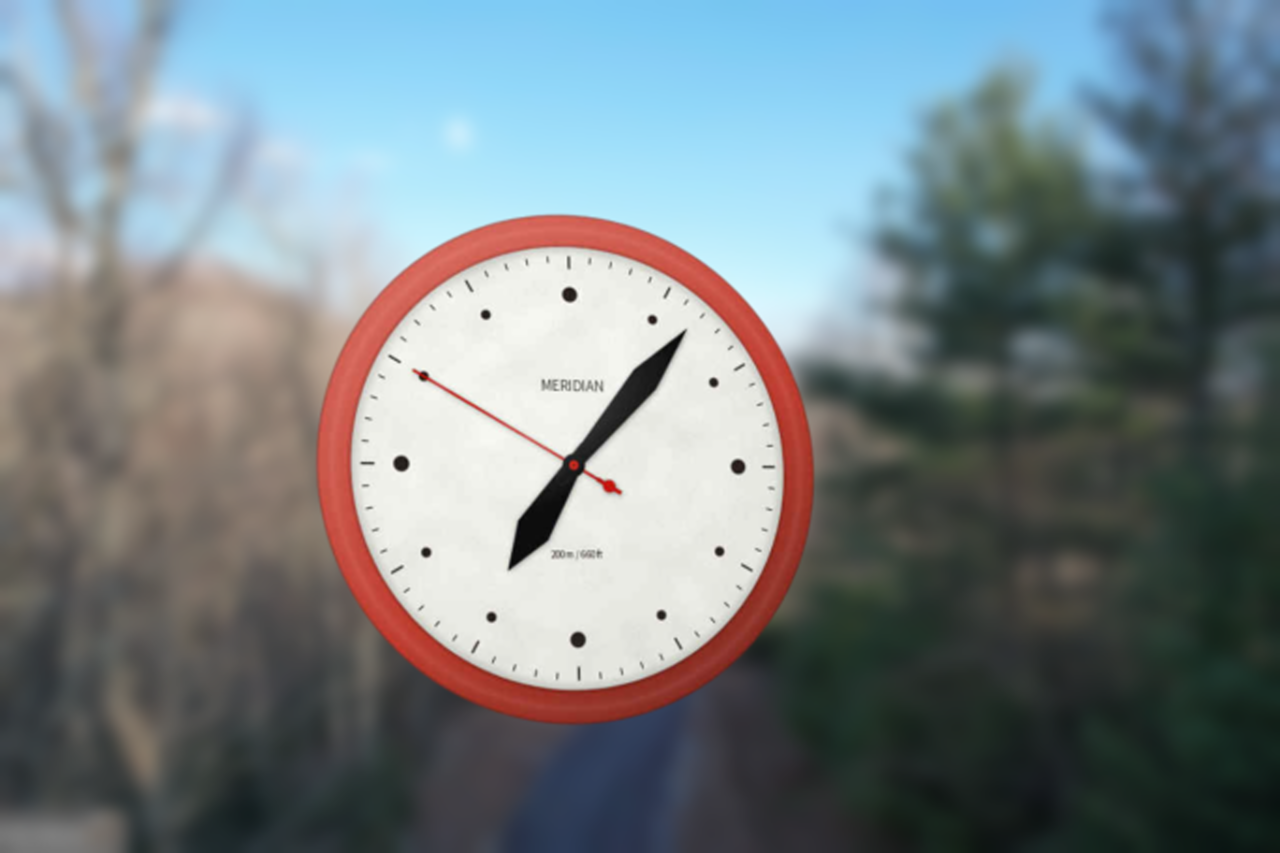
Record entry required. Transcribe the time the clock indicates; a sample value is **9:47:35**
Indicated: **7:06:50**
